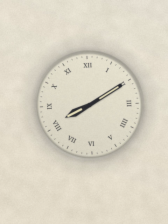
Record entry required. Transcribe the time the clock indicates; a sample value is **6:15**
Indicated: **8:10**
